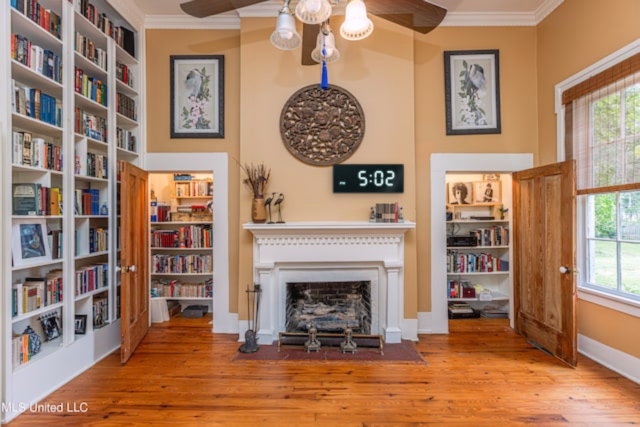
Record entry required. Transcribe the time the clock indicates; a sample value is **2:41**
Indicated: **5:02**
